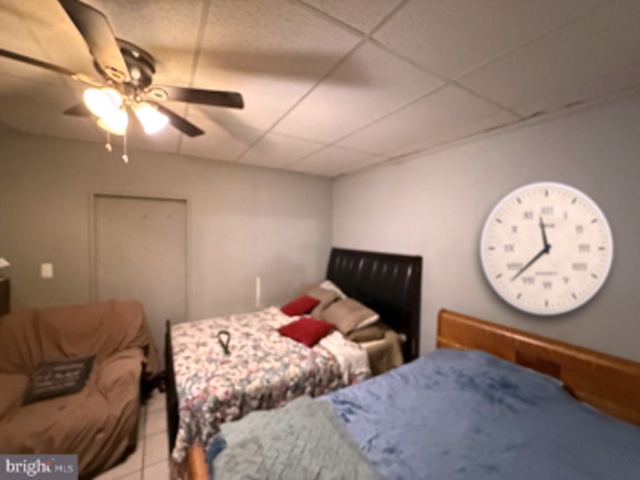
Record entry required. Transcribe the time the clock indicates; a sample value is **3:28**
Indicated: **11:38**
